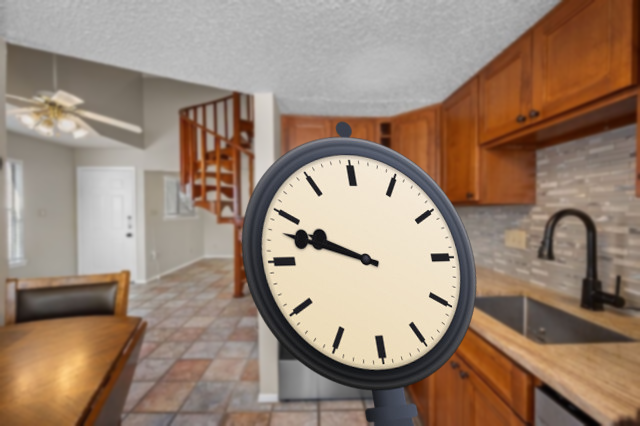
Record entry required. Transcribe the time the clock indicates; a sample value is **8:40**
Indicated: **9:48**
